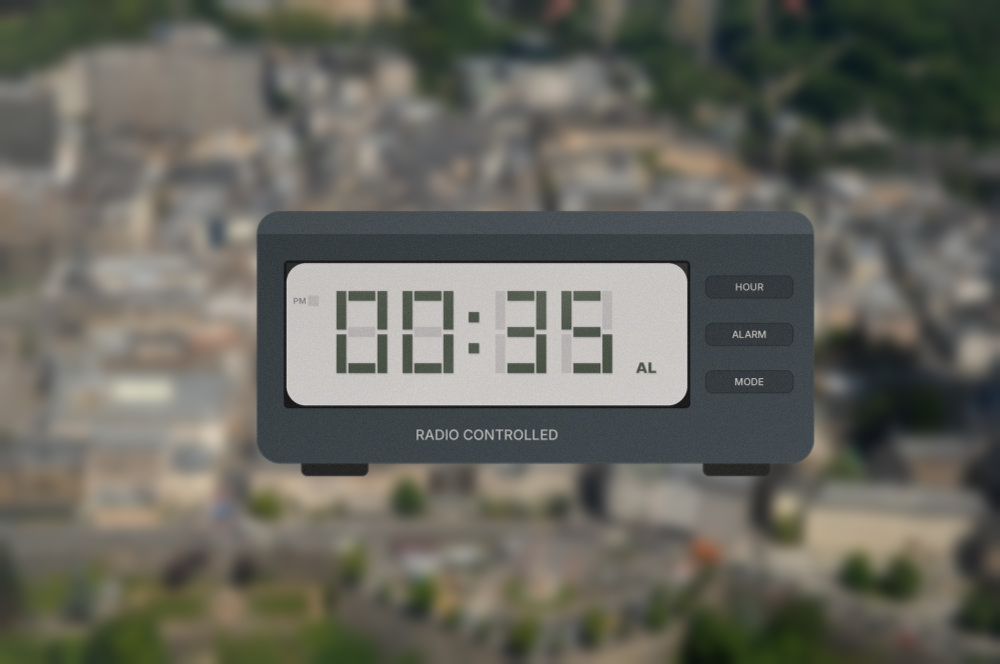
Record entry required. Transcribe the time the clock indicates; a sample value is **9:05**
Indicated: **0:35**
